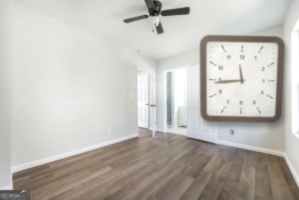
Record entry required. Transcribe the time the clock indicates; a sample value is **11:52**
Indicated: **11:44**
